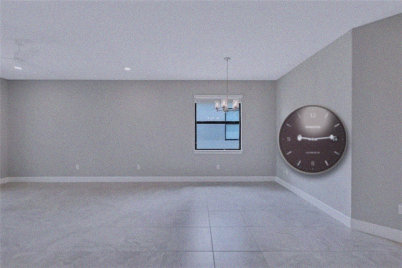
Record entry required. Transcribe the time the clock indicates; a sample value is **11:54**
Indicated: **9:14**
